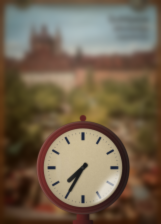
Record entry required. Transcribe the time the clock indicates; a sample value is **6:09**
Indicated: **7:35**
